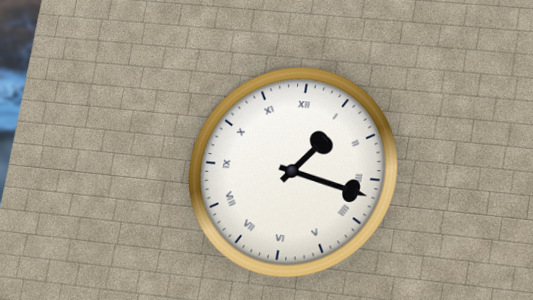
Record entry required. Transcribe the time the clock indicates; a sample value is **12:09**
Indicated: **1:17**
